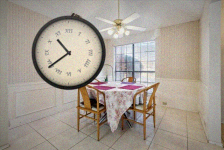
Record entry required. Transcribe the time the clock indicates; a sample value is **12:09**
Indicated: **10:39**
